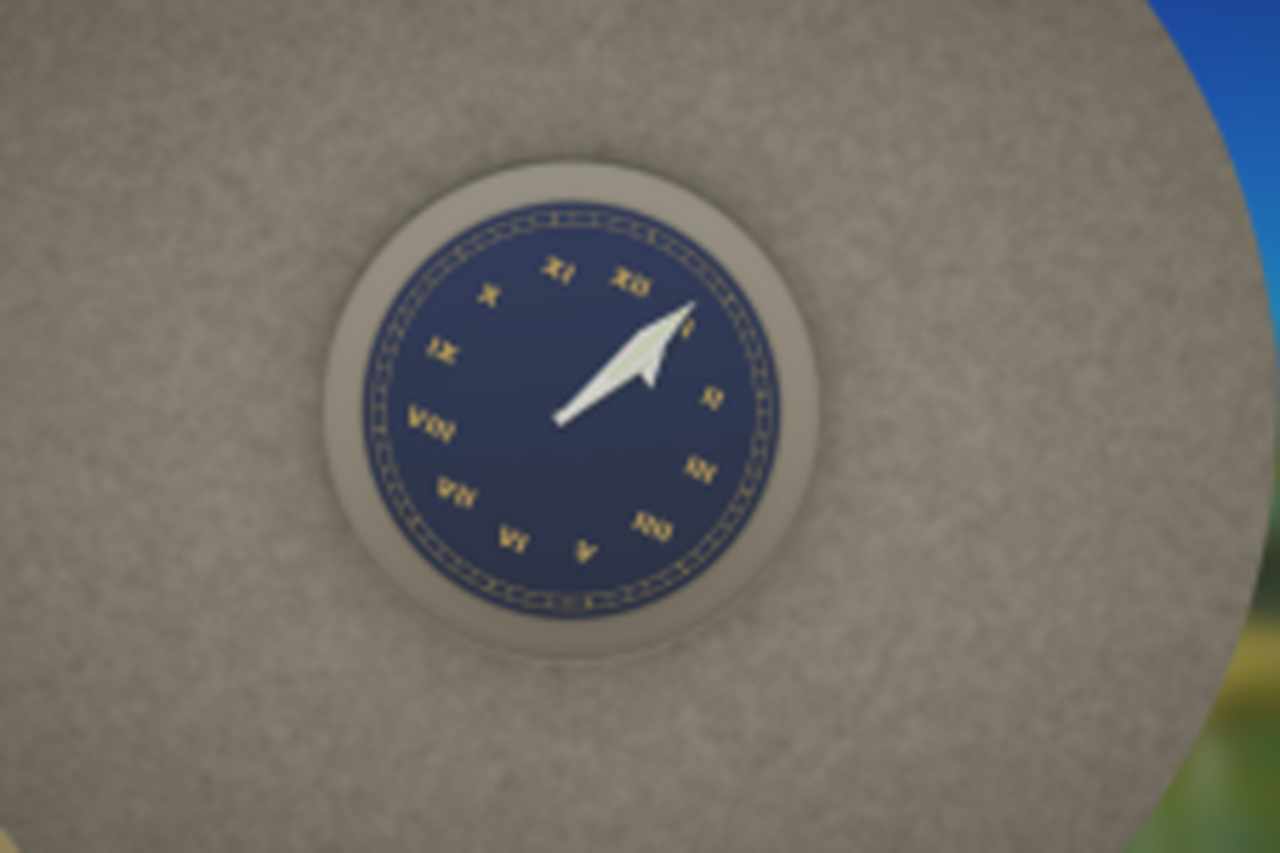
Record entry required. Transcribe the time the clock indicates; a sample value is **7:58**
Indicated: **1:04**
